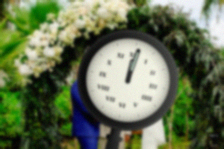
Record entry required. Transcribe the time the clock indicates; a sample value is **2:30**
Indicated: **12:01**
